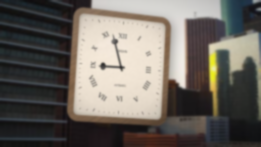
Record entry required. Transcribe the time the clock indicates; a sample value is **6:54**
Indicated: **8:57**
